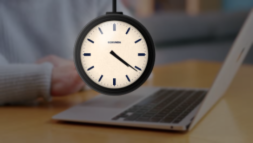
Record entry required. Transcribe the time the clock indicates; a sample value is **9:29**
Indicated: **4:21**
